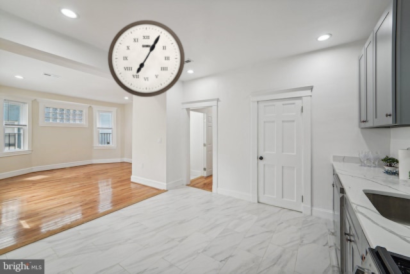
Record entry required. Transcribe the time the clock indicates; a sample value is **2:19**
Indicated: **7:05**
